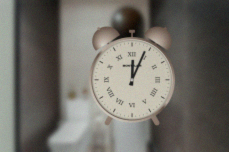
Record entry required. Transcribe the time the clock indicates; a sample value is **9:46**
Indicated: **12:04**
